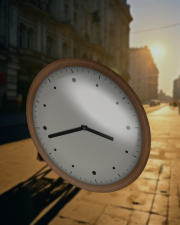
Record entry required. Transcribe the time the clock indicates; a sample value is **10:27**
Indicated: **3:43**
